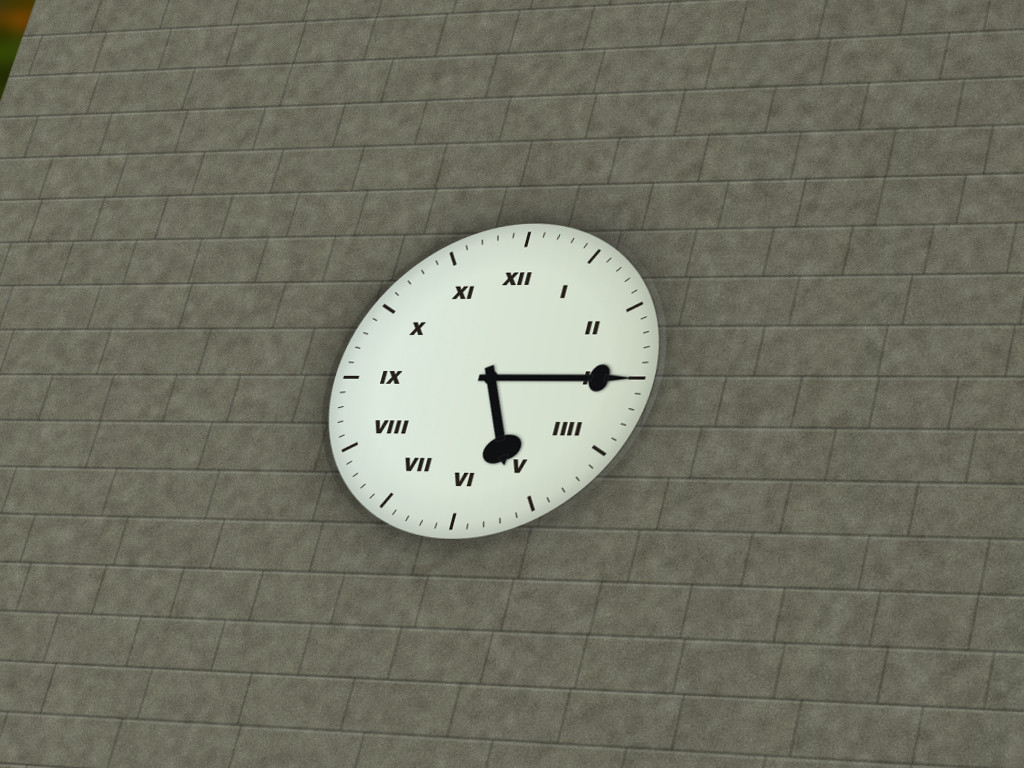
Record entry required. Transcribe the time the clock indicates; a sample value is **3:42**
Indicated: **5:15**
